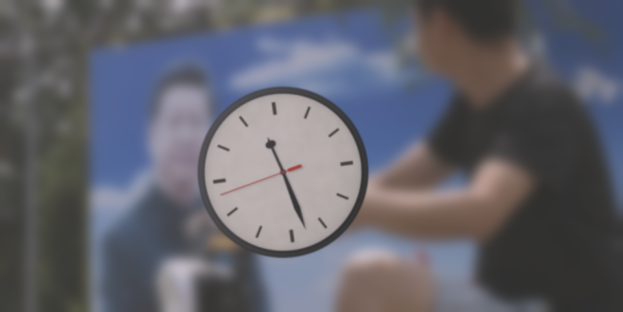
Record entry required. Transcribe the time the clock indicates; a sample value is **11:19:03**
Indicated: **11:27:43**
